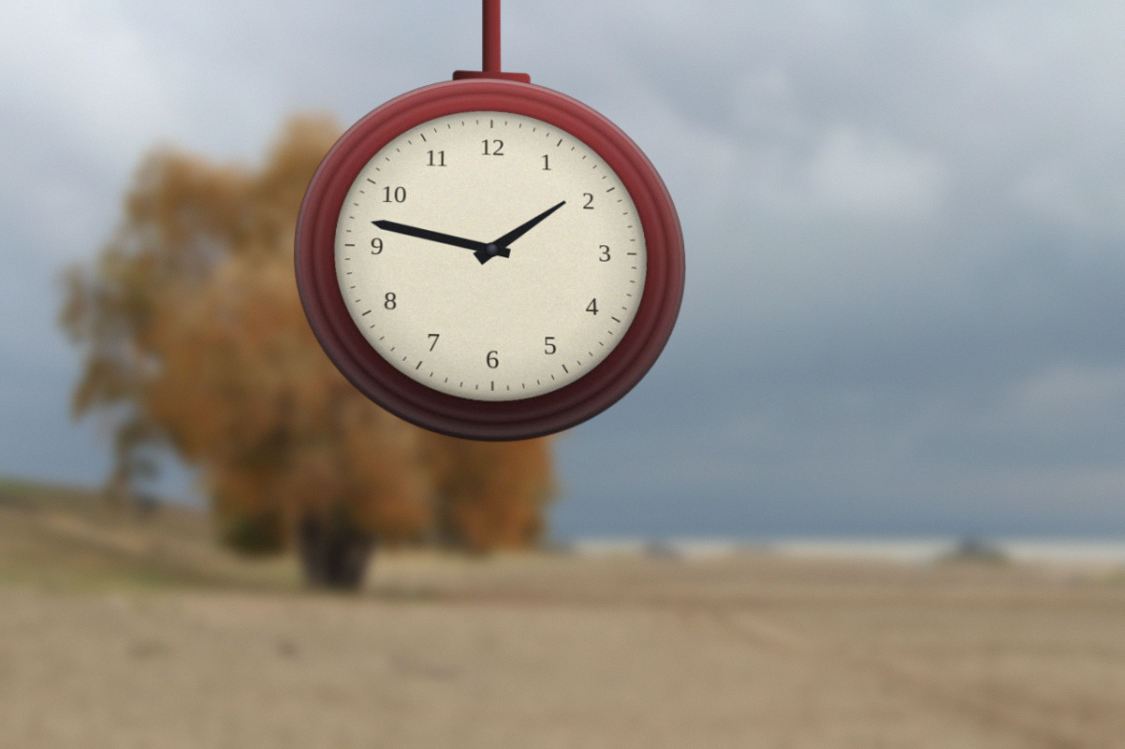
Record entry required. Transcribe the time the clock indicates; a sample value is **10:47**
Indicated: **1:47**
